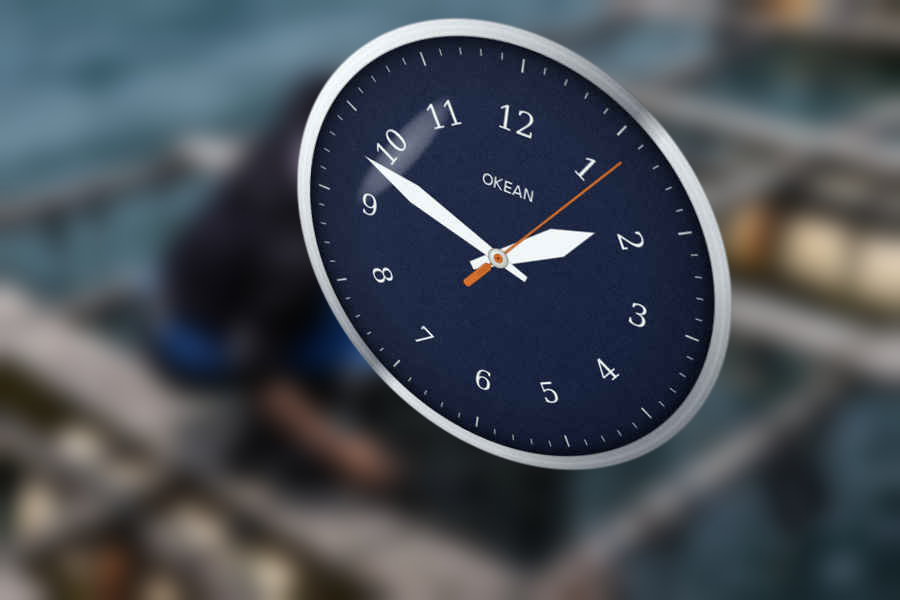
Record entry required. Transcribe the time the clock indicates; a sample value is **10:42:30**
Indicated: **1:48:06**
